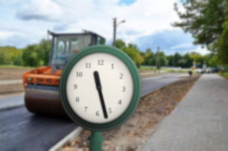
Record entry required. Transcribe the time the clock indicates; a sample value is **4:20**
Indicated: **11:27**
